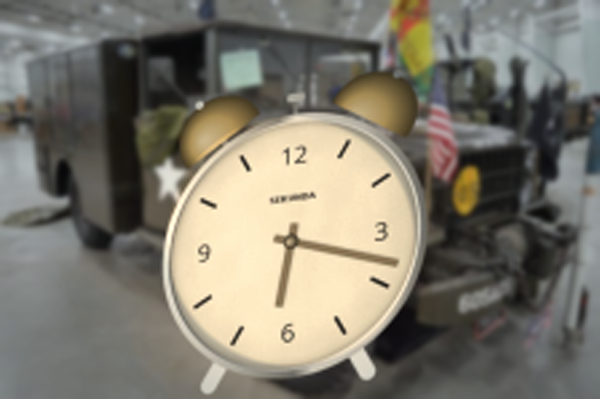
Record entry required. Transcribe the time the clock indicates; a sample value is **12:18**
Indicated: **6:18**
